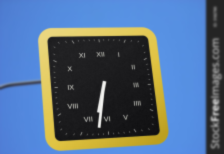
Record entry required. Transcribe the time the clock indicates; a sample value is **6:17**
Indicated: **6:32**
